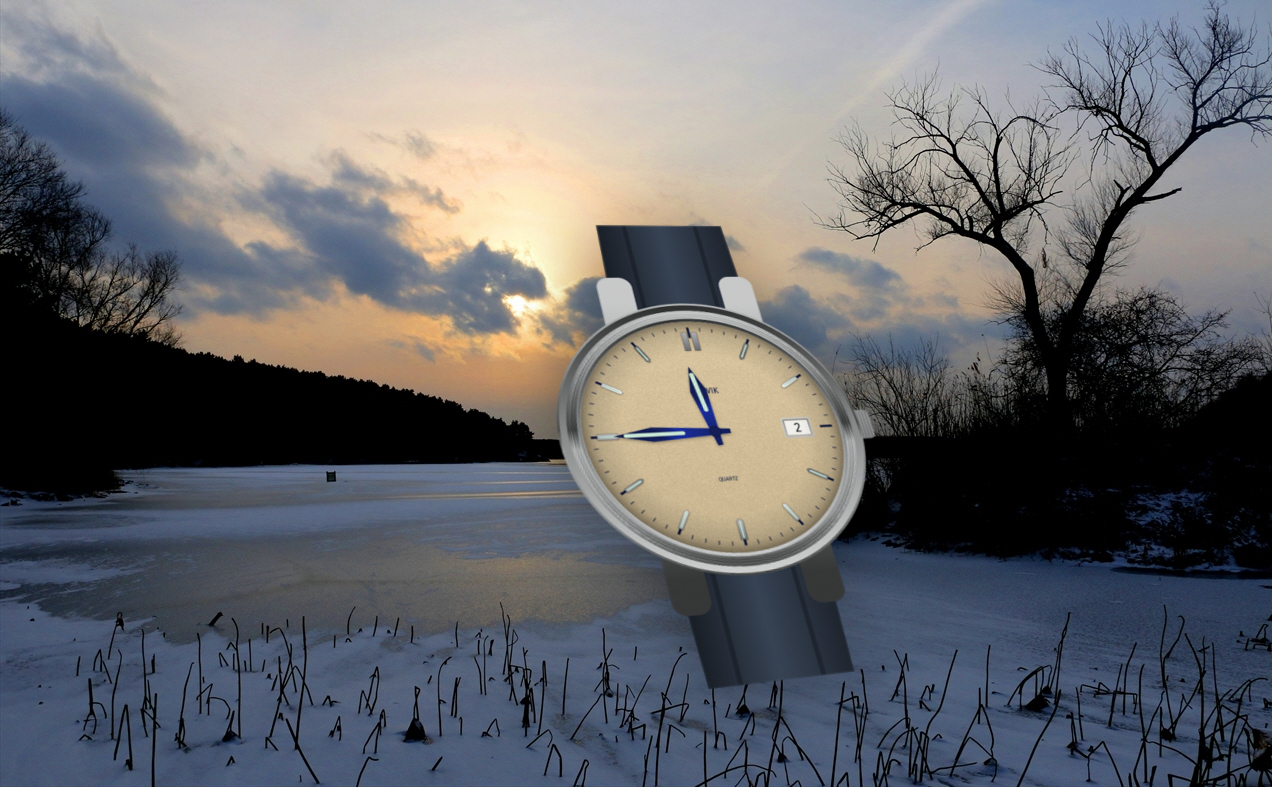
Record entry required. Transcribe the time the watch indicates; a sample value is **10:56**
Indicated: **11:45**
